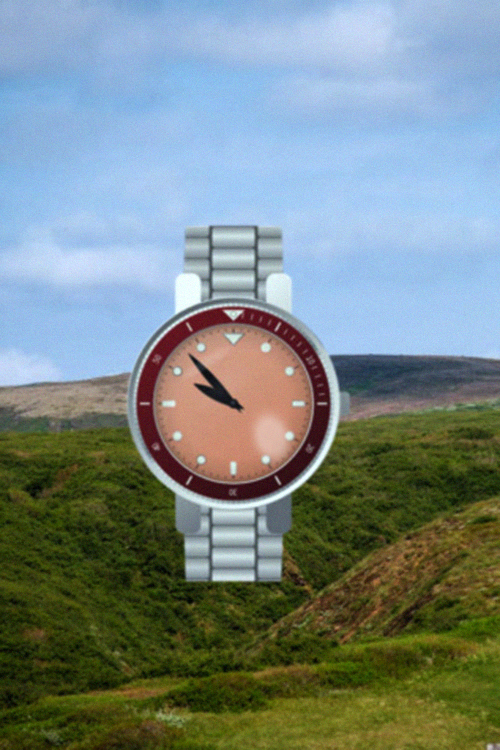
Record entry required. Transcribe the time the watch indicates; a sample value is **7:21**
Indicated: **9:53**
